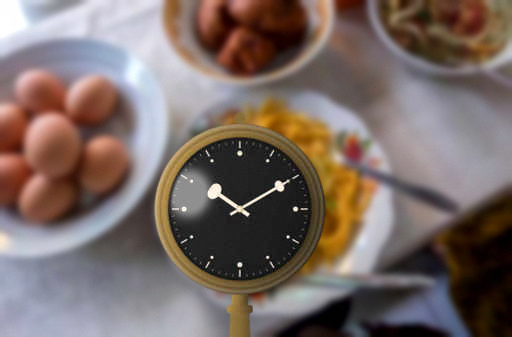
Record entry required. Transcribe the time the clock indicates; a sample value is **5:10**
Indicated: **10:10**
